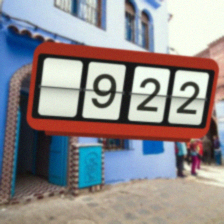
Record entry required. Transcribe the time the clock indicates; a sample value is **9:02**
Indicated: **9:22**
